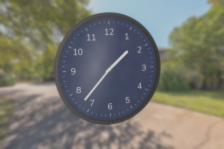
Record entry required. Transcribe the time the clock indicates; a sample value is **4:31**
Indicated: **1:37**
